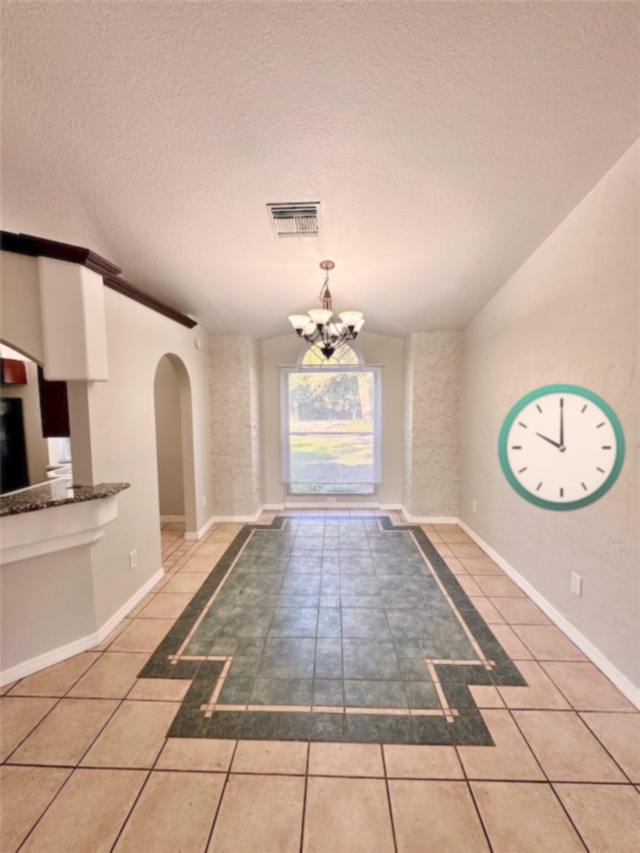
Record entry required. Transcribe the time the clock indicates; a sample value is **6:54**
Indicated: **10:00**
